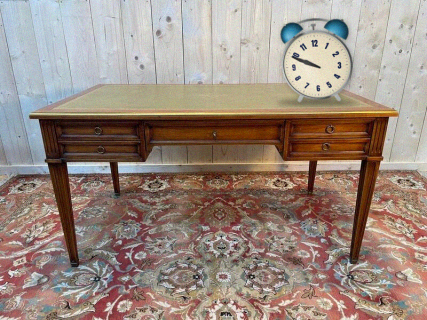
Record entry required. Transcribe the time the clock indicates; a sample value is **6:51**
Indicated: **9:49**
